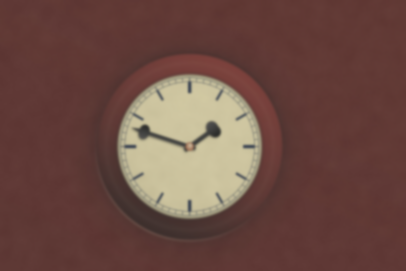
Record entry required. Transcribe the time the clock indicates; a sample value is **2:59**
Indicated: **1:48**
